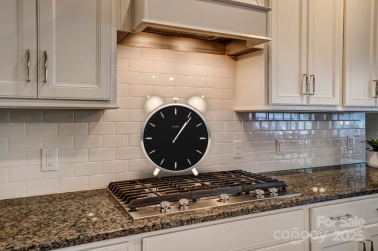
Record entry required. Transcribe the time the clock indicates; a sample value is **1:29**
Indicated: **1:06**
